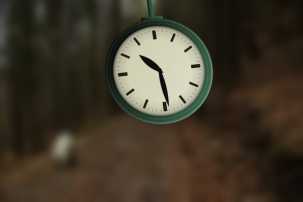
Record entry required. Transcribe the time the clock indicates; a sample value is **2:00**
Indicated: **10:29**
